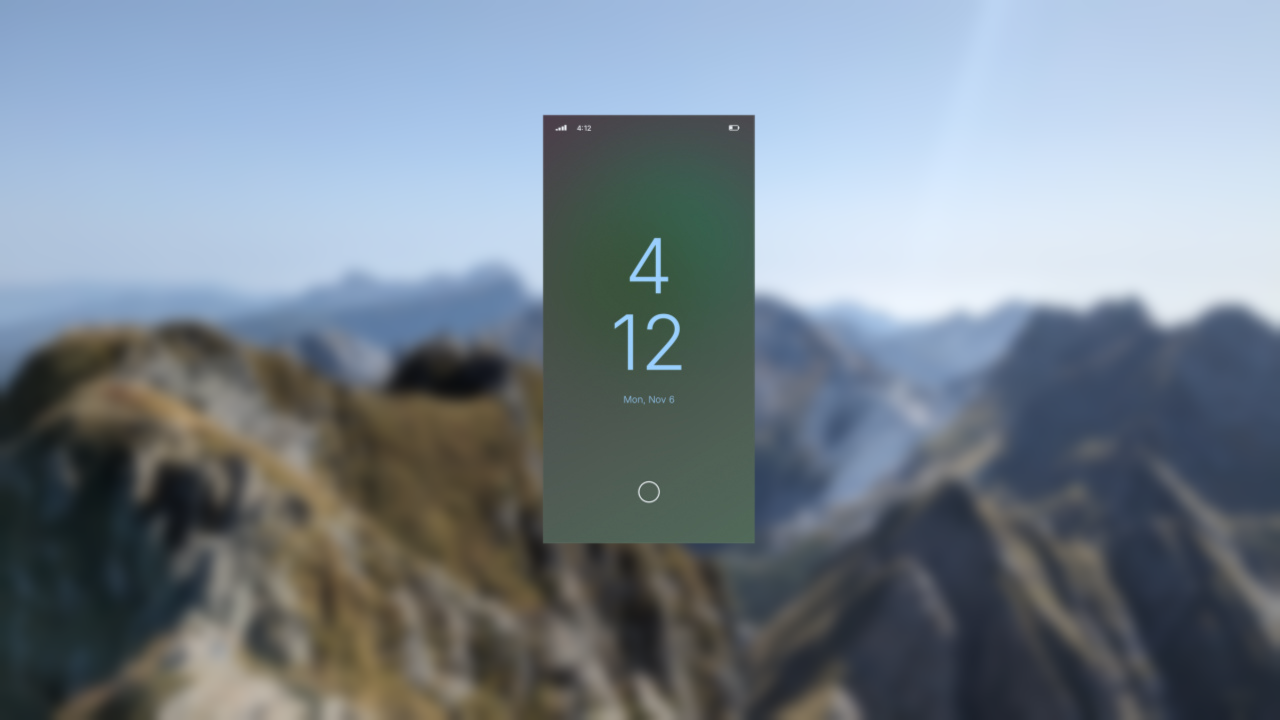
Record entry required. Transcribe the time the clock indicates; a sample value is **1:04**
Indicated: **4:12**
